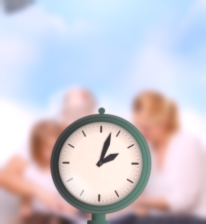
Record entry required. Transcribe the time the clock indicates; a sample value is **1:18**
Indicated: **2:03**
